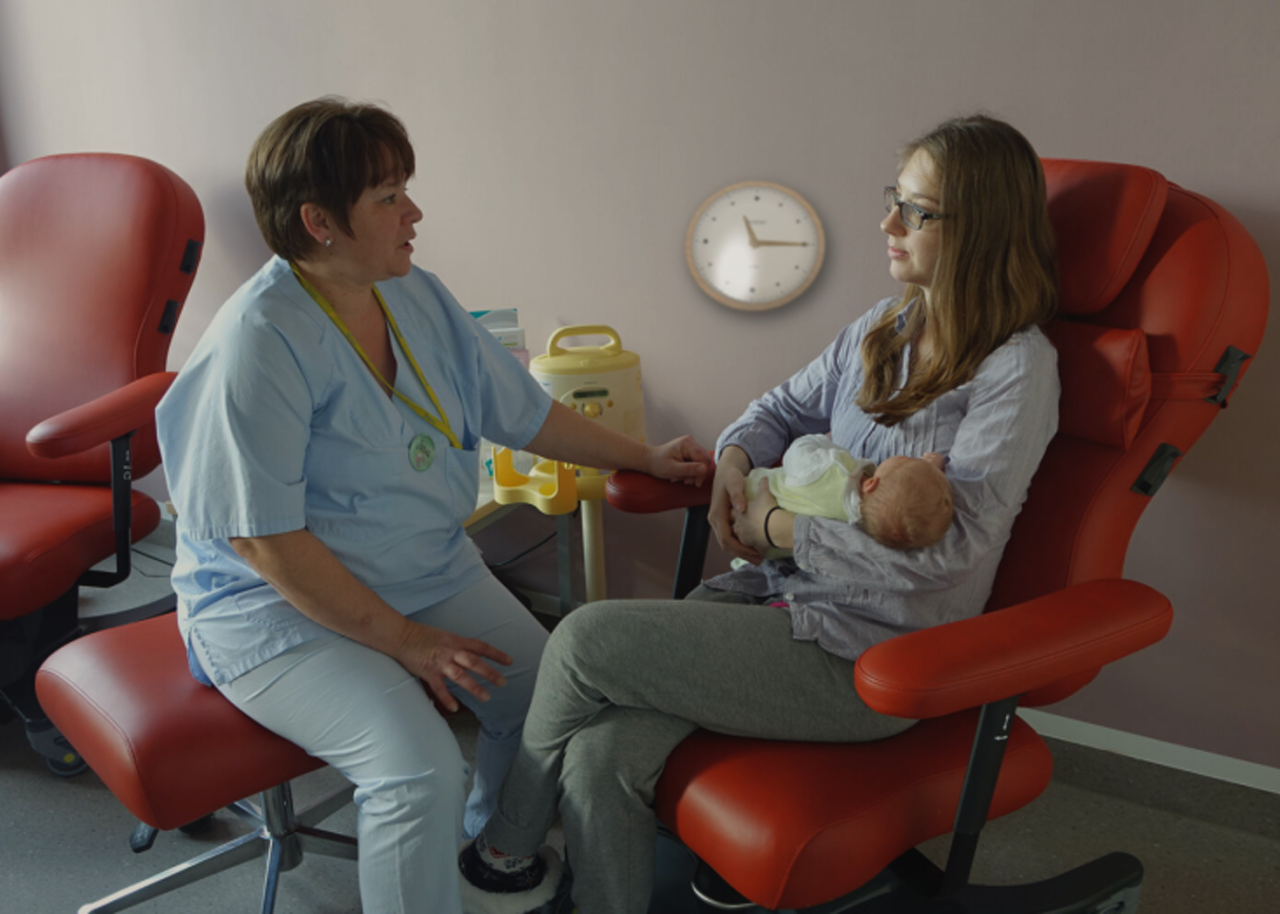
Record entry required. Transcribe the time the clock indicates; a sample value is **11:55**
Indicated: **11:15**
